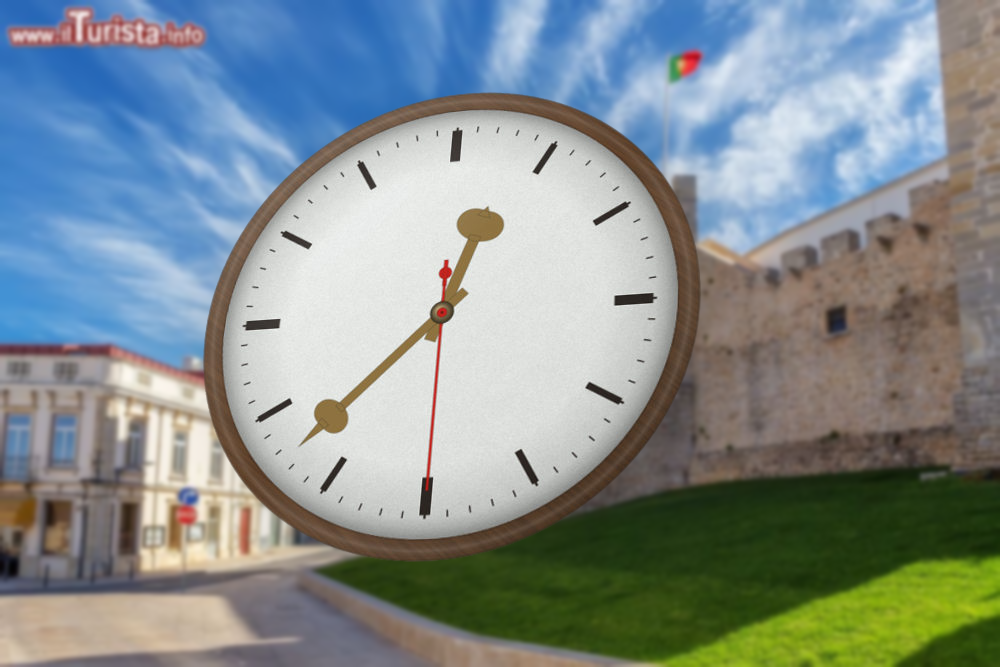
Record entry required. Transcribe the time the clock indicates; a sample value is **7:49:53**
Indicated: **12:37:30**
